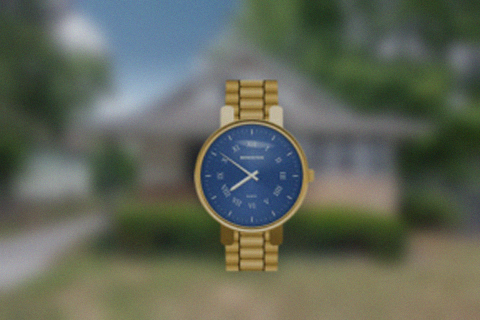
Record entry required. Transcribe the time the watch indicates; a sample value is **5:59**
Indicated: **7:51**
